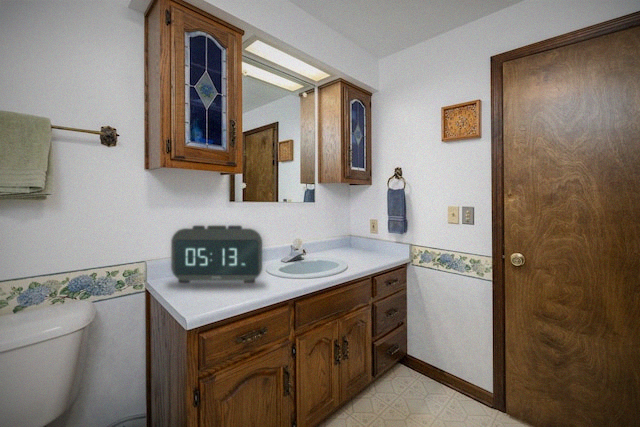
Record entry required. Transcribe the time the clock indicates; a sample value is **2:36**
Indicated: **5:13**
